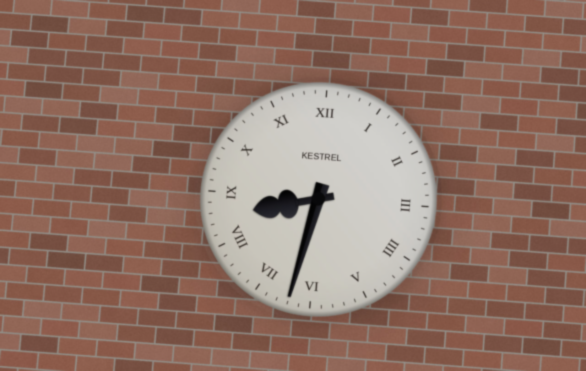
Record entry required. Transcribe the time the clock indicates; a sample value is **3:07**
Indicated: **8:32**
